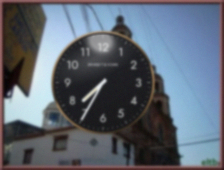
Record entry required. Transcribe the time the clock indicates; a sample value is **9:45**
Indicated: **7:35**
